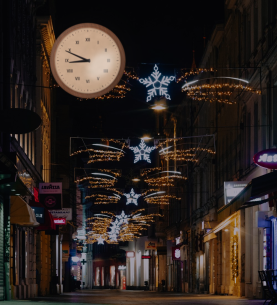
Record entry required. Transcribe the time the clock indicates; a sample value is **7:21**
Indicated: **8:49**
